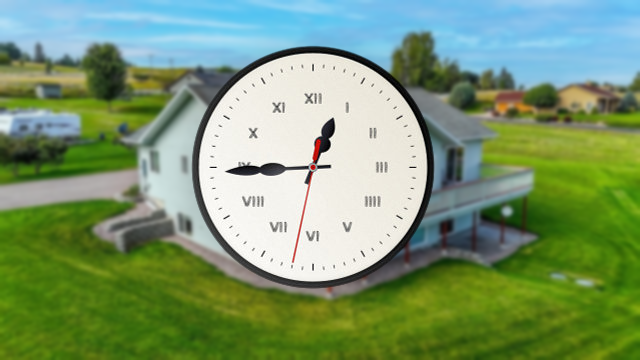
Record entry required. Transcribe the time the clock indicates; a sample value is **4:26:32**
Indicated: **12:44:32**
